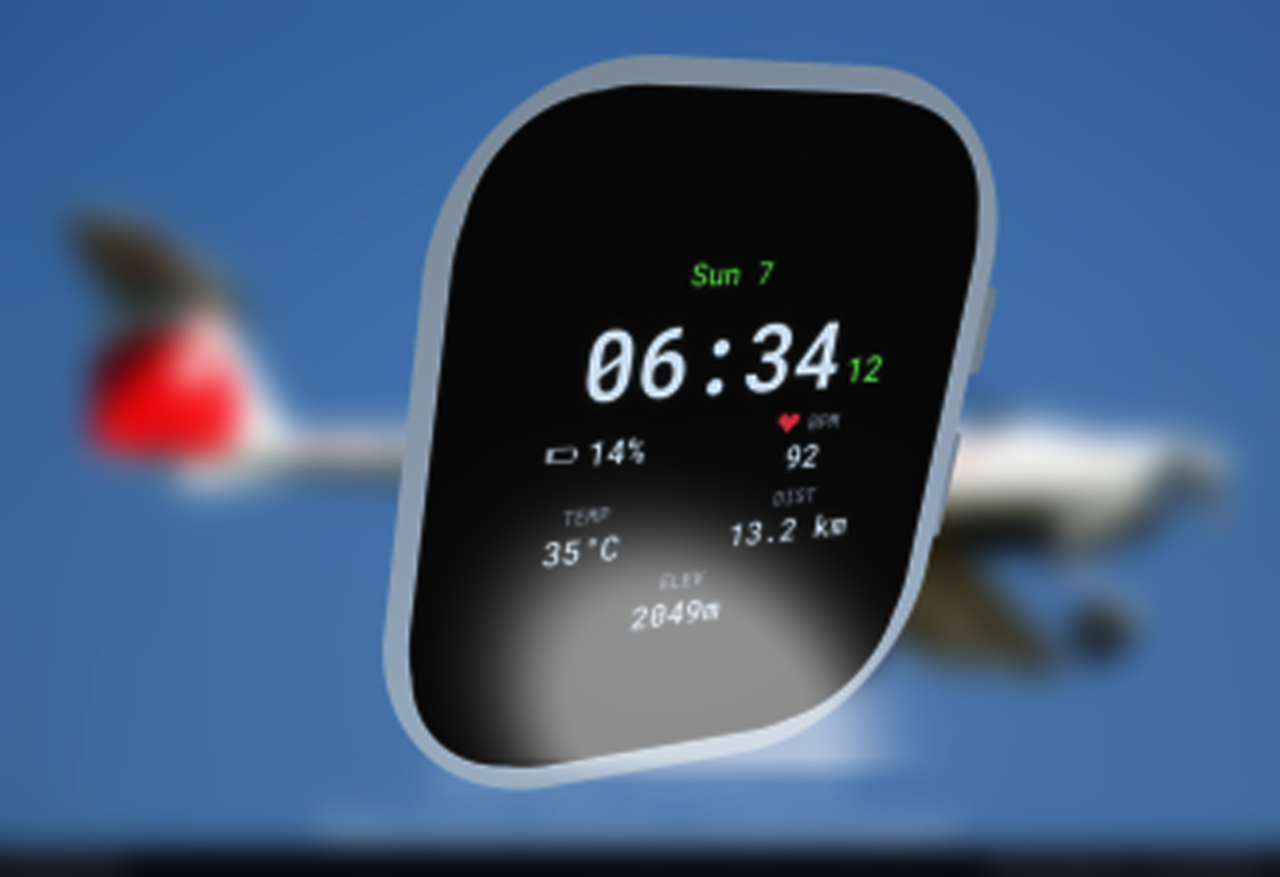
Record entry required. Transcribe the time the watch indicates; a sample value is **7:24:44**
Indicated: **6:34:12**
